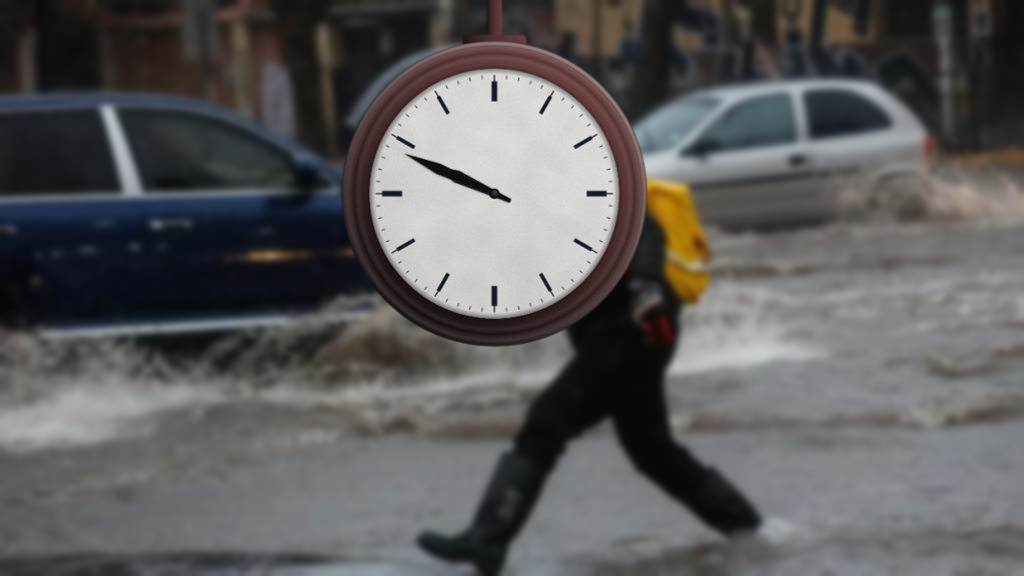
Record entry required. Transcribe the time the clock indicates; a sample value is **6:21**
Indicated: **9:49**
